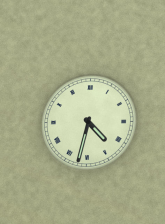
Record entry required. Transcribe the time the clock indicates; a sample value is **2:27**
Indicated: **4:32**
